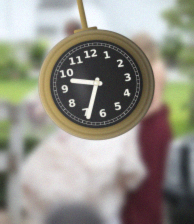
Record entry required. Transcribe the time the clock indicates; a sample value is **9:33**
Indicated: **9:34**
